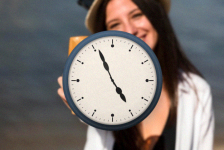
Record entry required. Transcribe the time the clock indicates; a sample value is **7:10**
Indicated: **4:56**
